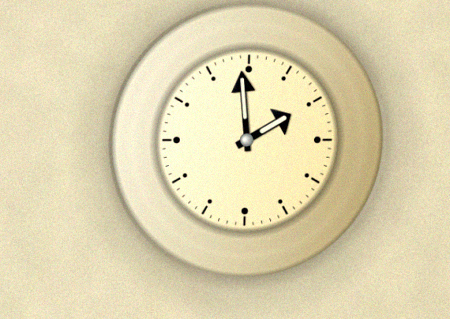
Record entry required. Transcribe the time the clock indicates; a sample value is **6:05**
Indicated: **1:59**
